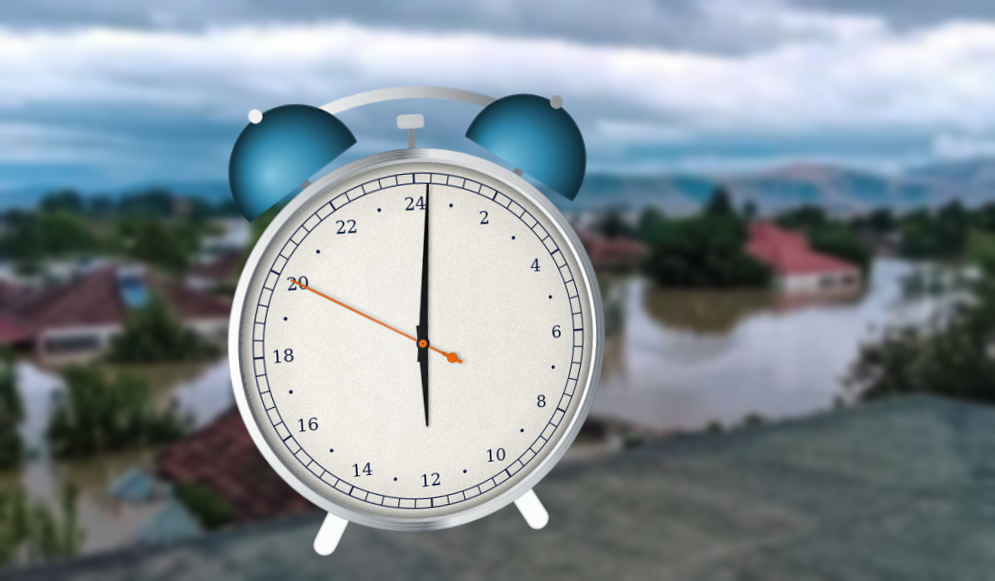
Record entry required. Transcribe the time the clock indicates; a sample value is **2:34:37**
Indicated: **12:00:50**
